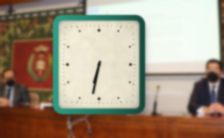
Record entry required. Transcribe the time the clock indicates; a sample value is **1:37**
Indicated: **6:32**
